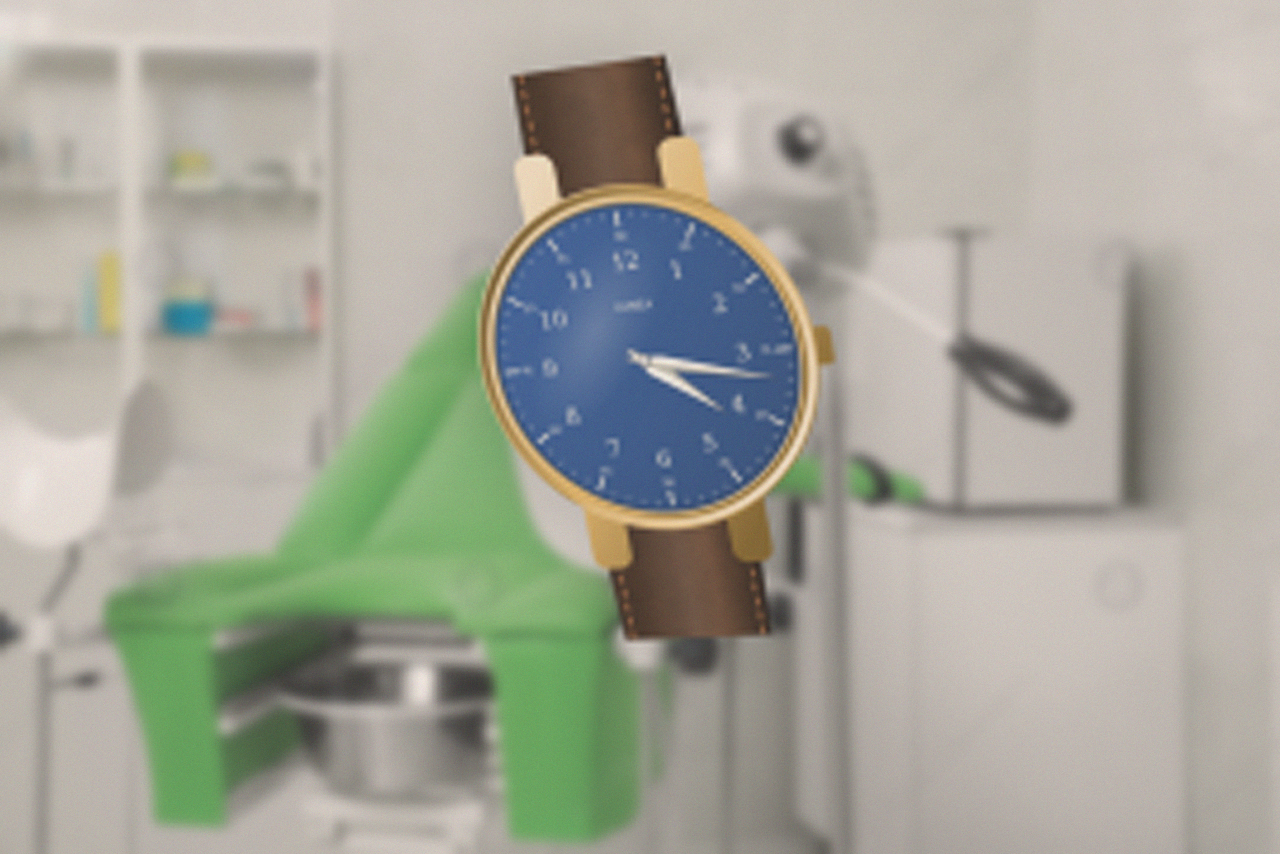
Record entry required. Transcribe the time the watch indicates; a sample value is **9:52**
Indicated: **4:17**
